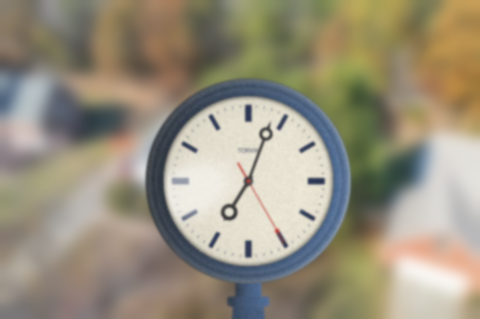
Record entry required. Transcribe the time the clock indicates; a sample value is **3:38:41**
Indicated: **7:03:25**
